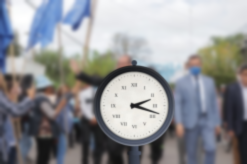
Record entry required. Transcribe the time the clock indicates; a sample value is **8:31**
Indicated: **2:18**
